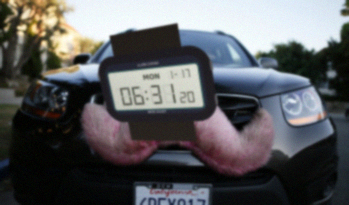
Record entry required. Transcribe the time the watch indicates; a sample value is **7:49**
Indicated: **6:31**
